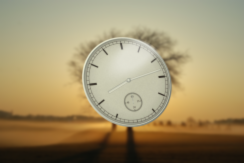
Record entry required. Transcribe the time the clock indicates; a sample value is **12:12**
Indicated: **8:13**
